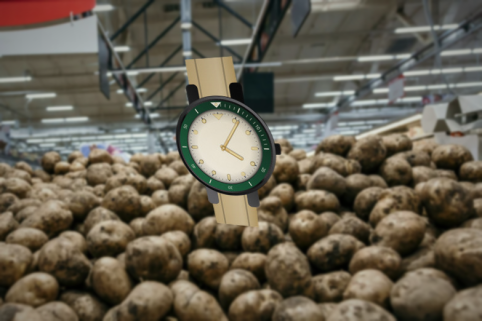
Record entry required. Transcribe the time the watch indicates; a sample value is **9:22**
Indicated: **4:06**
